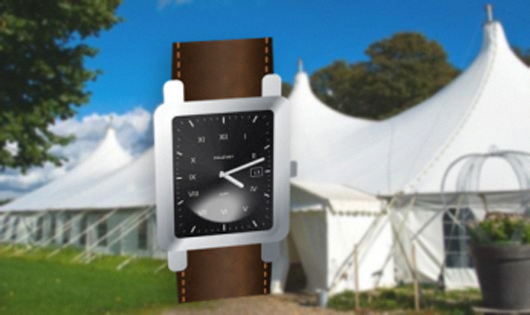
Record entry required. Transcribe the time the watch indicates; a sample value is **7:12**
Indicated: **4:12**
